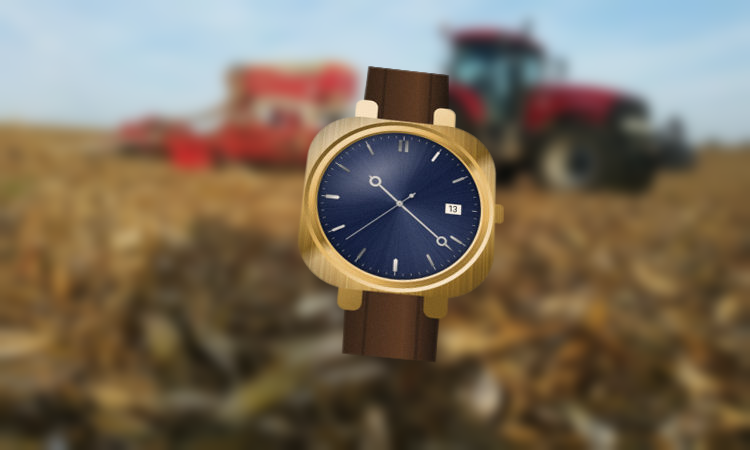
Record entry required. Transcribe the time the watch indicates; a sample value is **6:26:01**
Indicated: **10:21:38**
